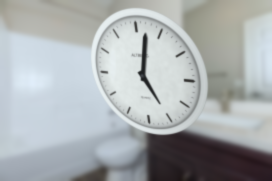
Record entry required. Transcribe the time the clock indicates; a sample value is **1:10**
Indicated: **5:02**
